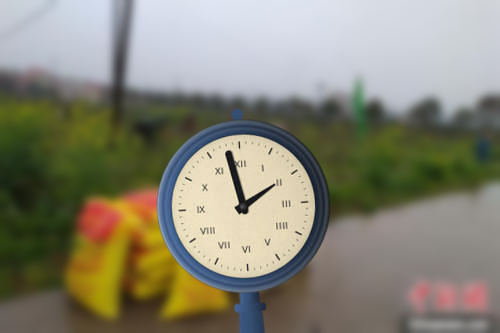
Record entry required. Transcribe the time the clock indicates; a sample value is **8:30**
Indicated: **1:58**
